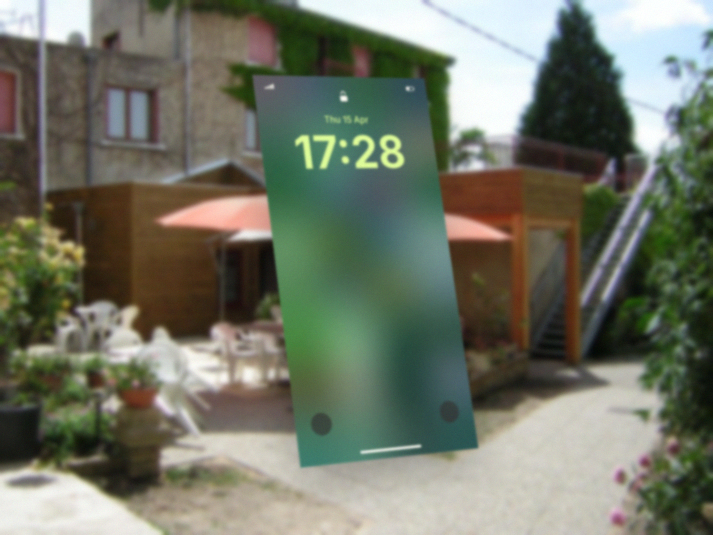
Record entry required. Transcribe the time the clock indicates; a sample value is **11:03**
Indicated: **17:28**
